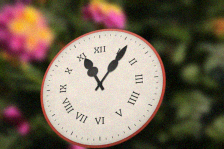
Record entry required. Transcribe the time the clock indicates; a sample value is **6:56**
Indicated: **11:06**
